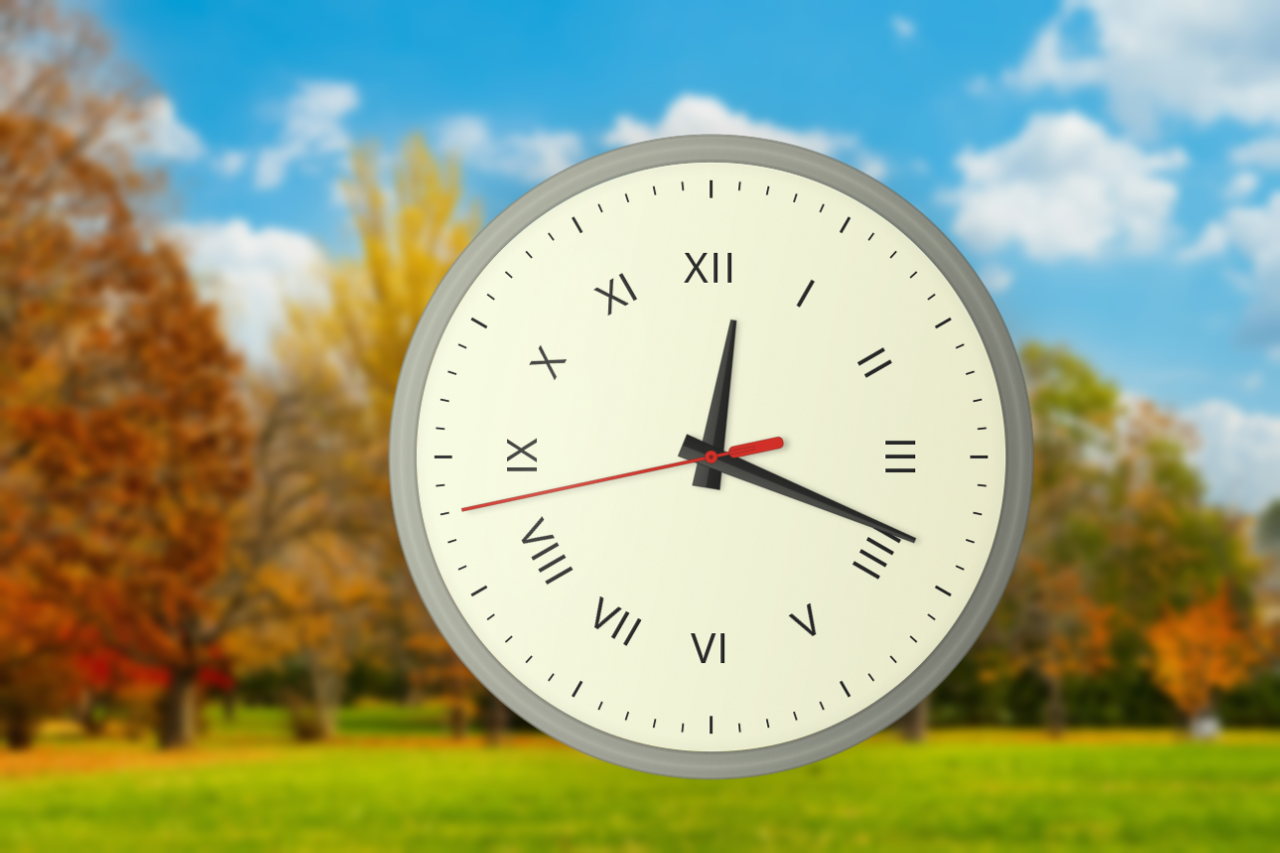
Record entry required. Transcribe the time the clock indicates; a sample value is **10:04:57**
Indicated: **12:18:43**
